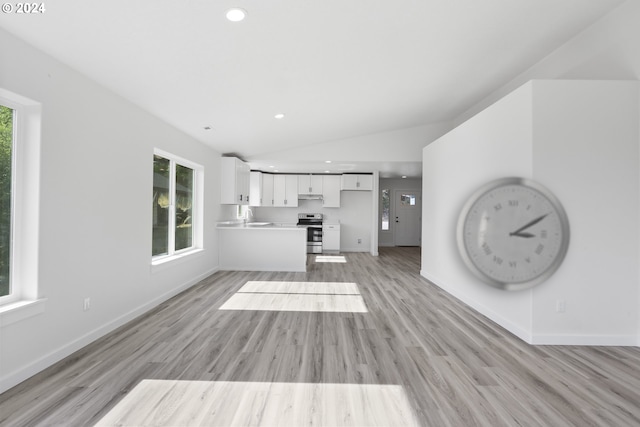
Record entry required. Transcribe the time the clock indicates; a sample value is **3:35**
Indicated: **3:10**
